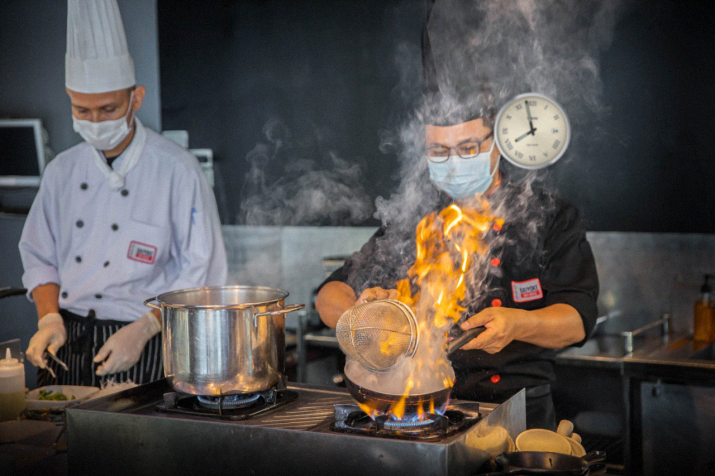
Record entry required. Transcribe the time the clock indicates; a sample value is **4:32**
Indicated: **7:58**
